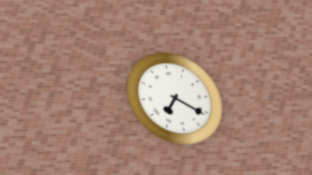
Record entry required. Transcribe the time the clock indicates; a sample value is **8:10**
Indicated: **7:21**
